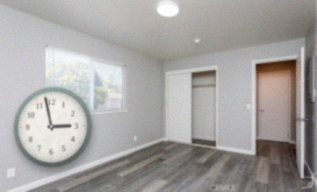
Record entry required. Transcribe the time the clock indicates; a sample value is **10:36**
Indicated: **2:58**
